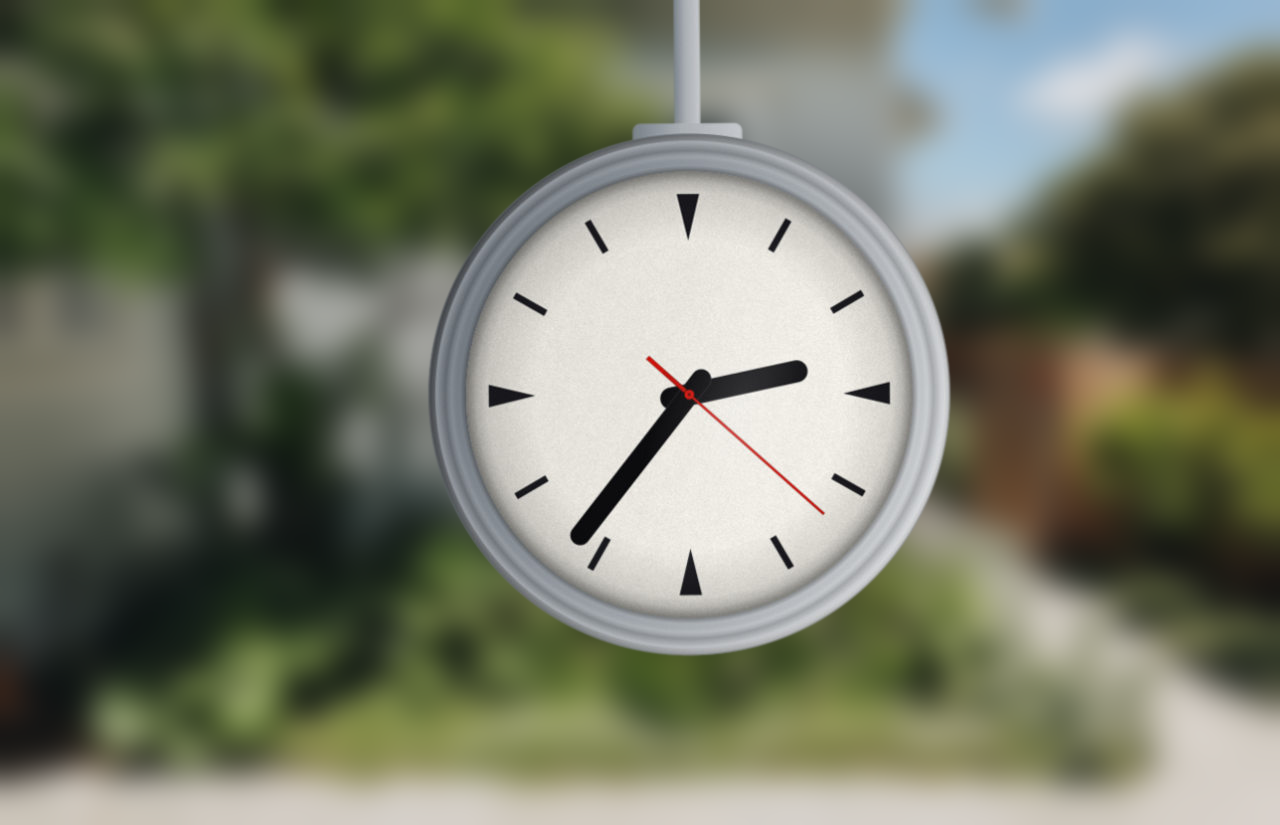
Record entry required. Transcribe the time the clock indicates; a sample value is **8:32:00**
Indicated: **2:36:22**
